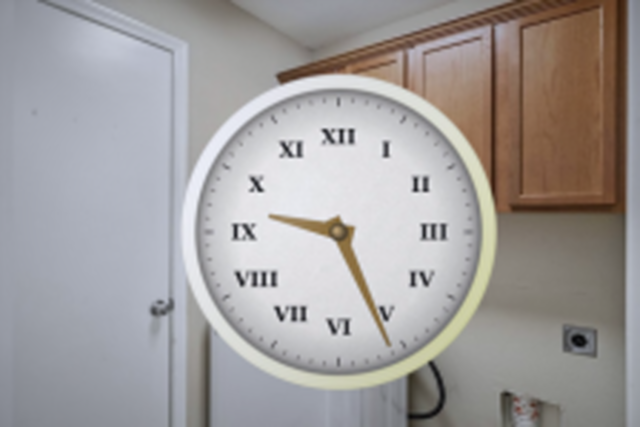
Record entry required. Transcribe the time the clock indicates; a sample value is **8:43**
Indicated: **9:26**
